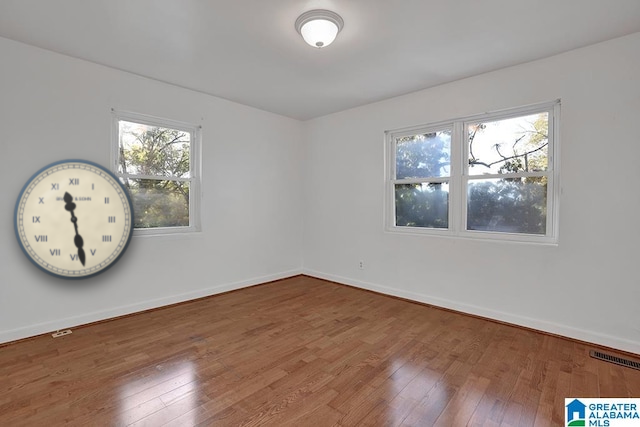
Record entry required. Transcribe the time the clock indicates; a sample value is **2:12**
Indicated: **11:28**
